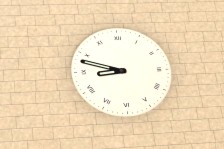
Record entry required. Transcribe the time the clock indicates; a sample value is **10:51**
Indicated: **8:48**
